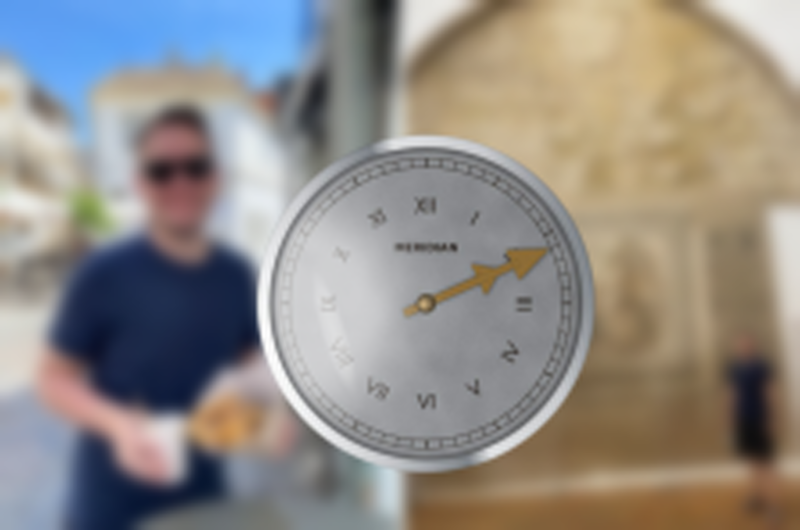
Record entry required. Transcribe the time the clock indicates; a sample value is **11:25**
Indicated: **2:11**
